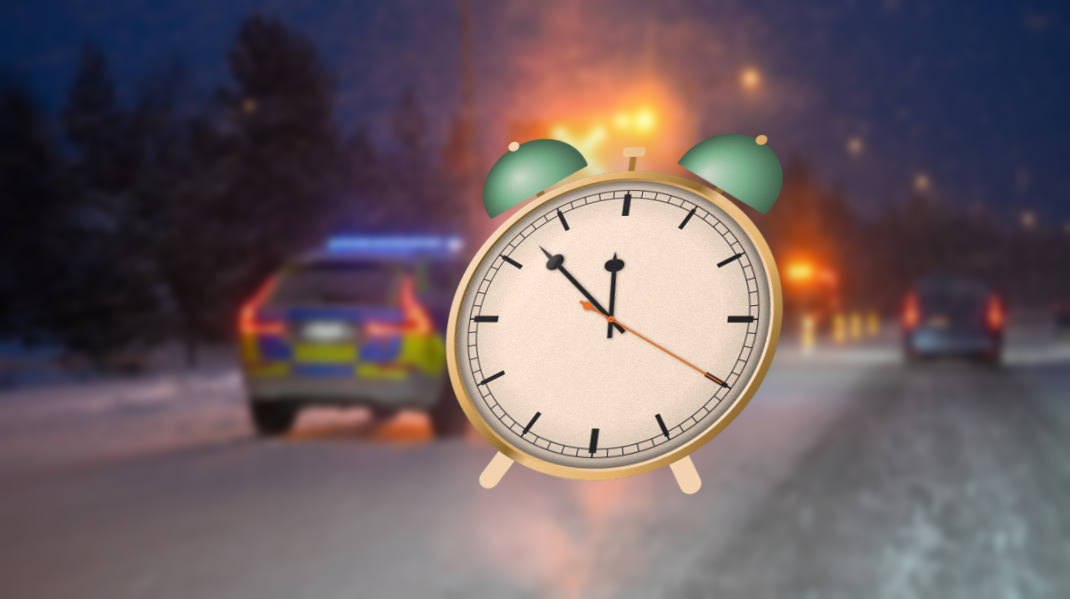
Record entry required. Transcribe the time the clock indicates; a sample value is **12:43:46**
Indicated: **11:52:20**
